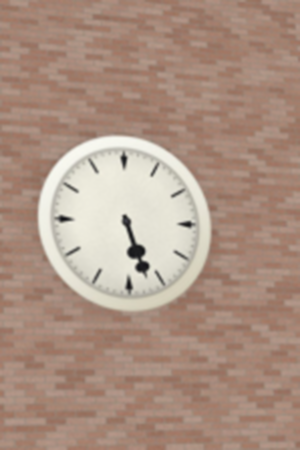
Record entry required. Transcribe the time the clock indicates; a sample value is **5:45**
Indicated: **5:27**
